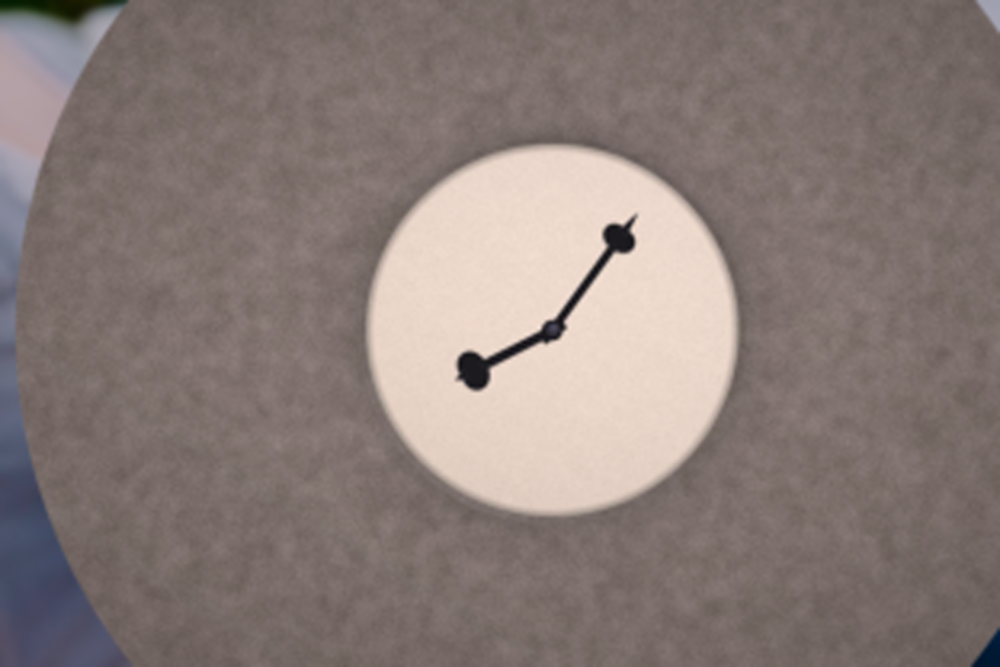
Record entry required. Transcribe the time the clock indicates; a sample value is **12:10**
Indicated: **8:06**
